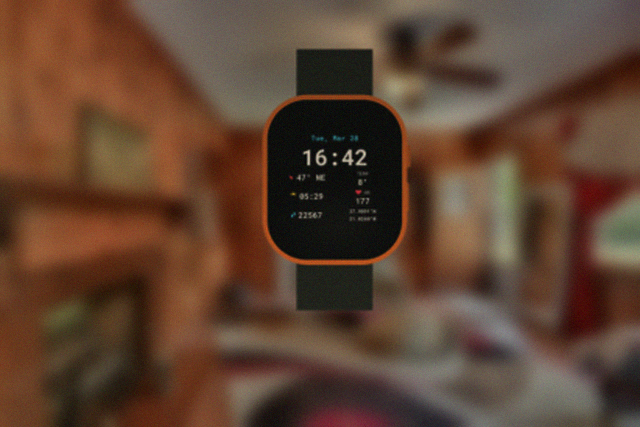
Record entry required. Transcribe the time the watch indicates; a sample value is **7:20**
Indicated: **16:42**
